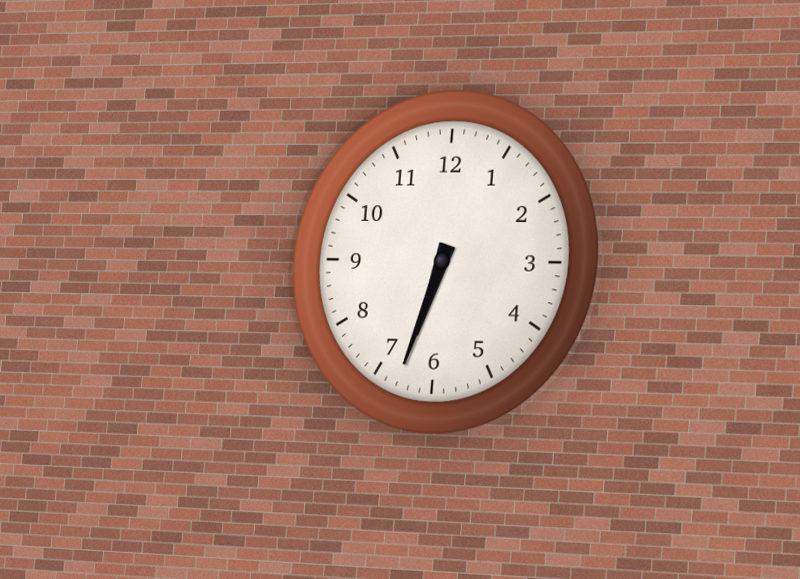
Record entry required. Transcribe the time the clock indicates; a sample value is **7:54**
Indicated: **6:33**
